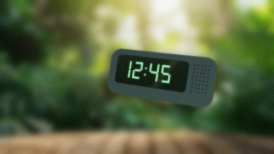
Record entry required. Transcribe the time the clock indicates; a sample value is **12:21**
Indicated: **12:45**
